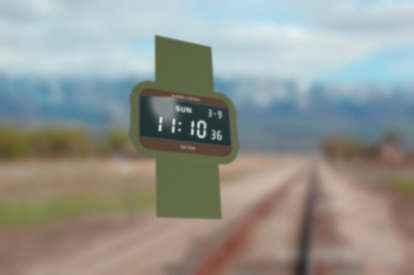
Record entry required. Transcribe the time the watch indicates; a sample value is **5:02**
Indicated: **11:10**
